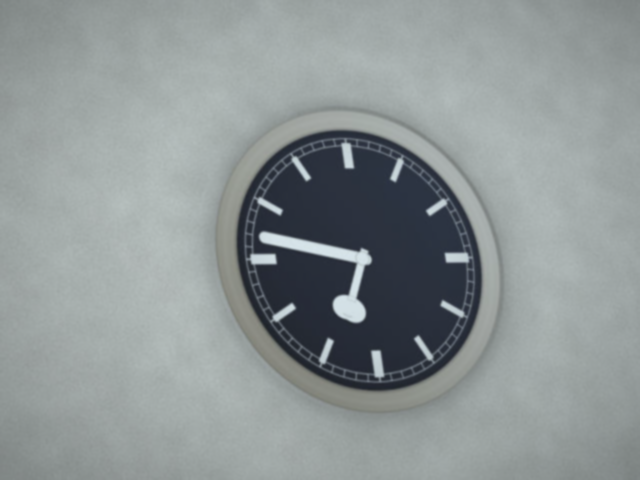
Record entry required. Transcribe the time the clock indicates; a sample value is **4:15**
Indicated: **6:47**
